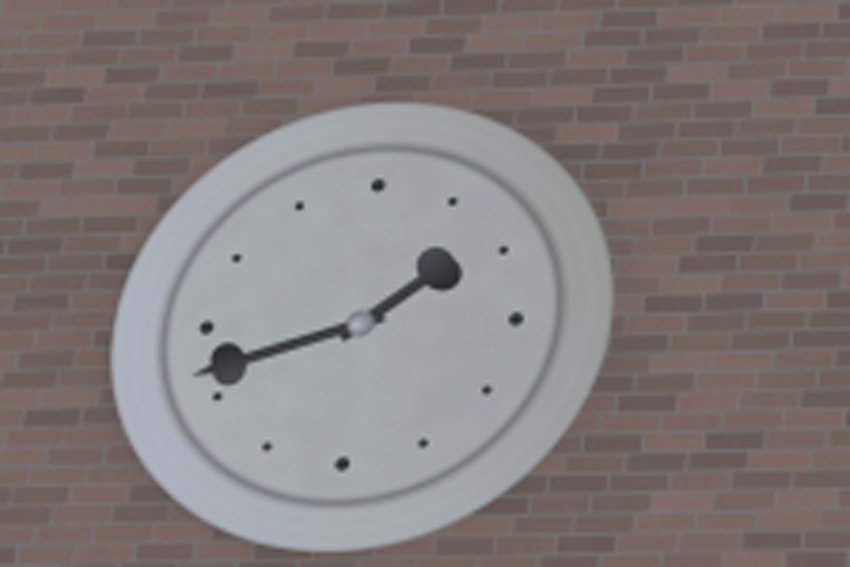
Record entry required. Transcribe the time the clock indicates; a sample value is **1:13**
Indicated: **1:42**
